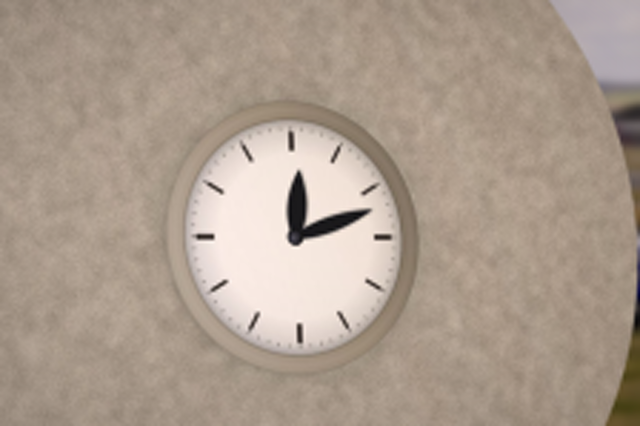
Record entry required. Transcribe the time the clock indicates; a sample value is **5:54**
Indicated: **12:12**
